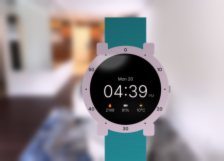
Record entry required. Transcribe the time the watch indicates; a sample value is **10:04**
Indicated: **4:39**
